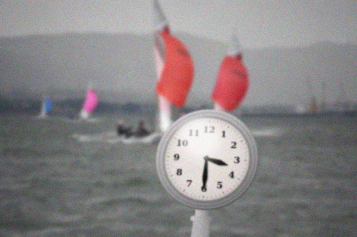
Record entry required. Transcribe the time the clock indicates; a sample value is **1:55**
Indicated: **3:30**
